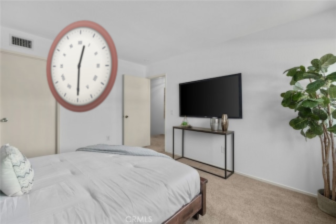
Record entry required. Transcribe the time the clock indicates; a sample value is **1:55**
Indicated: **12:30**
